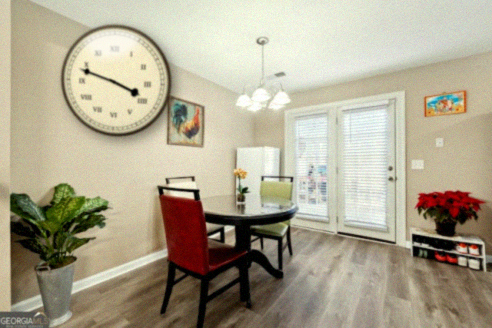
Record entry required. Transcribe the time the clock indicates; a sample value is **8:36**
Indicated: **3:48**
